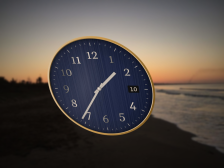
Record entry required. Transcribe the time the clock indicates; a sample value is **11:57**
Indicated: **1:36**
